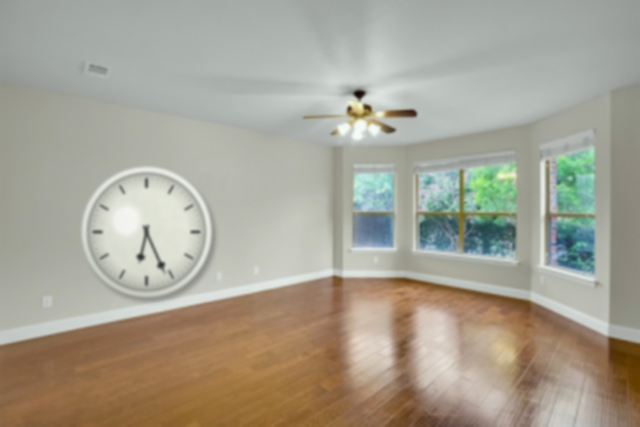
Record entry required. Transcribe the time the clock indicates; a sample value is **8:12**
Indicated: **6:26**
